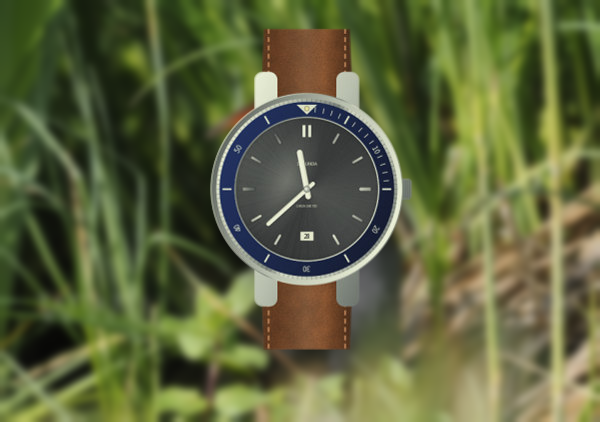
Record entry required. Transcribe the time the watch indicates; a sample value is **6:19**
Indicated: **11:38**
